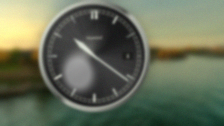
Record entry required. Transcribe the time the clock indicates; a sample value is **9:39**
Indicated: **10:21**
